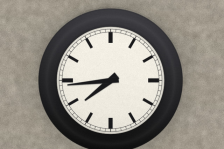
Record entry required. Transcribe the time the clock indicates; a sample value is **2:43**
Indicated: **7:44**
